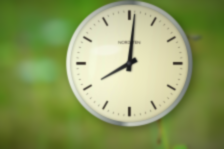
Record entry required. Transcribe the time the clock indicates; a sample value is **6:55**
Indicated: **8:01**
